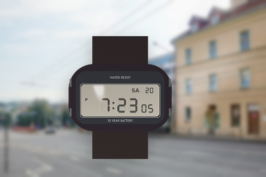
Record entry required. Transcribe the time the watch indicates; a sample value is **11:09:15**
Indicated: **7:23:05**
